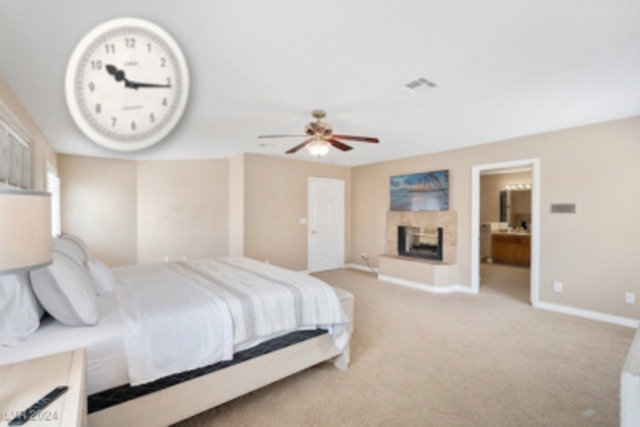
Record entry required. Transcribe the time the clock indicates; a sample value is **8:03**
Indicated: **10:16**
